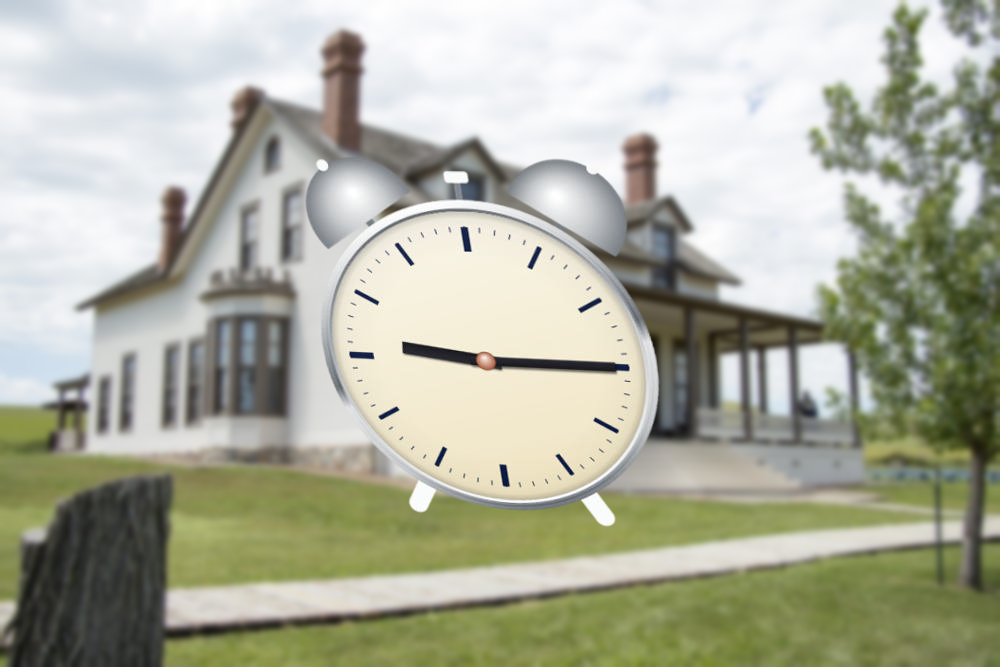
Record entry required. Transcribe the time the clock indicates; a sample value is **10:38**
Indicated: **9:15**
